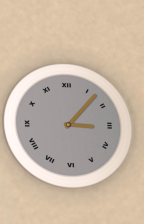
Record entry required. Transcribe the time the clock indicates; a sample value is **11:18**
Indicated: **3:07**
